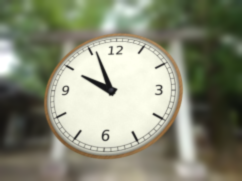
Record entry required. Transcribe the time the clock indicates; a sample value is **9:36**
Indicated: **9:56**
